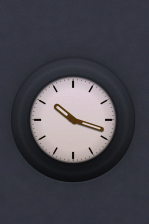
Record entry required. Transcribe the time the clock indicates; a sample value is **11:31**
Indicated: **10:18**
